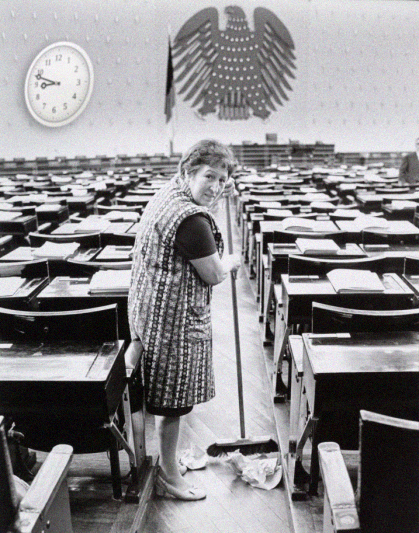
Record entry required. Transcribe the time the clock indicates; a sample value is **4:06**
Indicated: **8:48**
